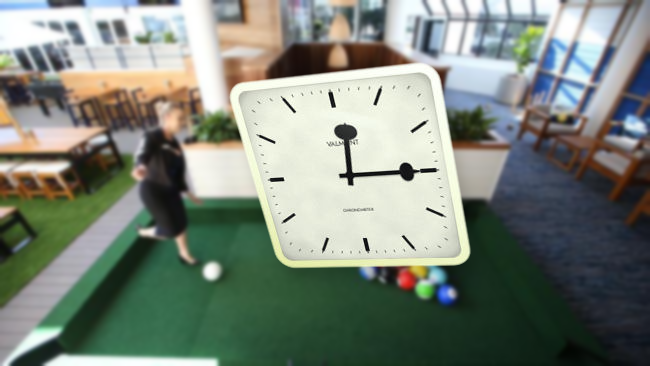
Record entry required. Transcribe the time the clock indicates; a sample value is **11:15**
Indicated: **12:15**
